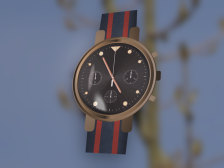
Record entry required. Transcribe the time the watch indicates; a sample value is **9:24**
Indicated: **4:55**
